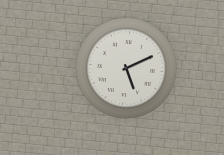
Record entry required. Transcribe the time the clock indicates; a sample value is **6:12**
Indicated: **5:10**
